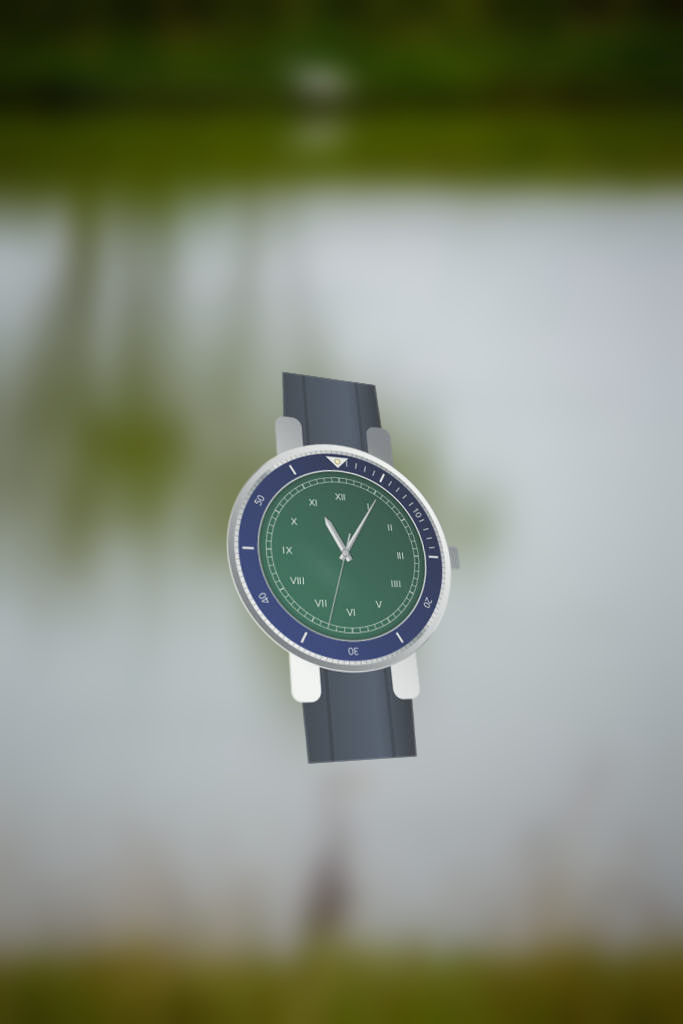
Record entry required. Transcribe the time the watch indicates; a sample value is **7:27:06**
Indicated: **11:05:33**
